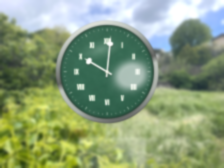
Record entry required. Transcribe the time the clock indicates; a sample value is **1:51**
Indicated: **10:01**
